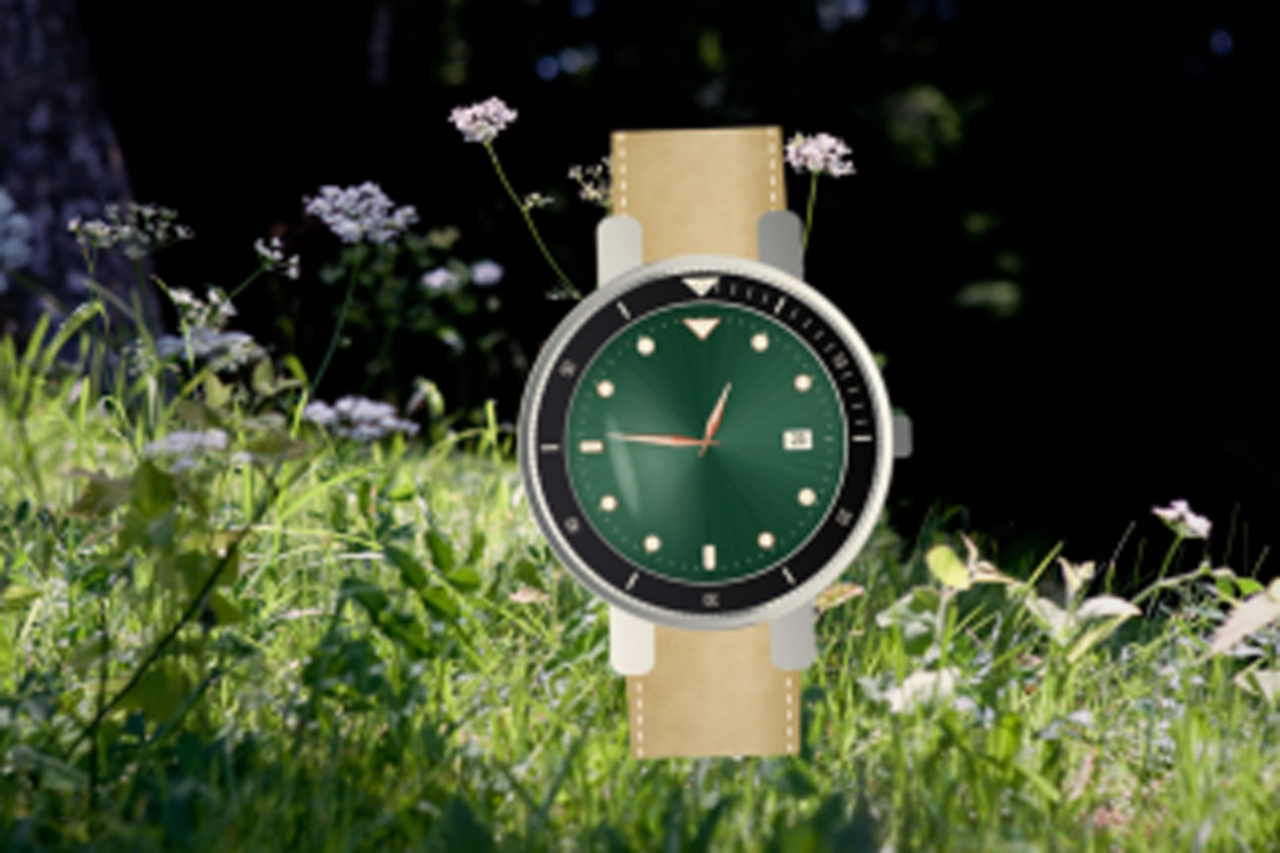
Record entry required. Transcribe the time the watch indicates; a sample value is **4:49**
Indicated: **12:46**
